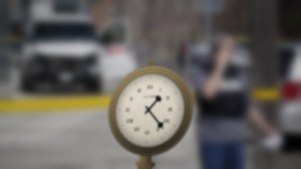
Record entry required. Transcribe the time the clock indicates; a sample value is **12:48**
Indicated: **1:23**
